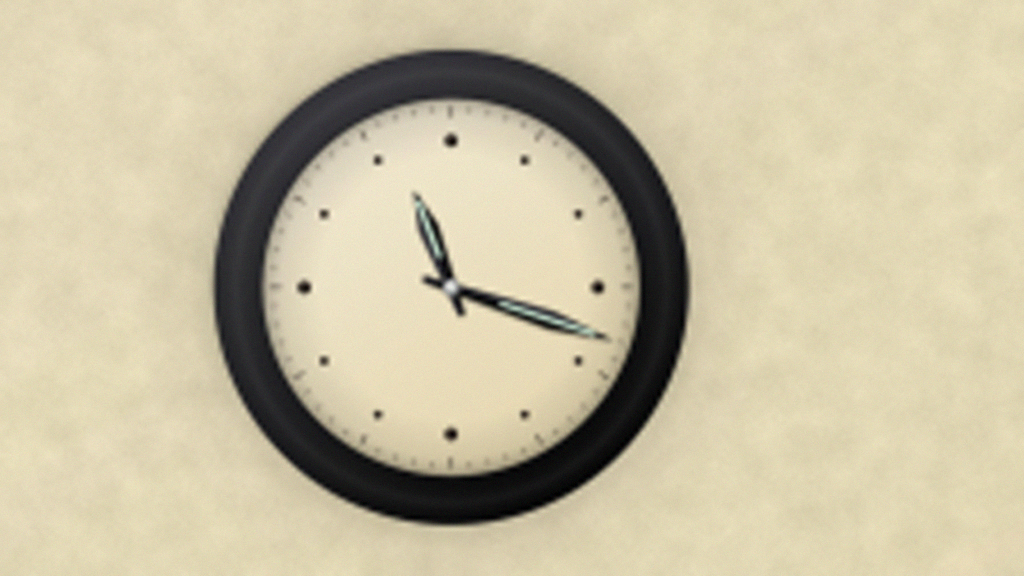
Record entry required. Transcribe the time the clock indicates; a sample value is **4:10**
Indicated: **11:18**
